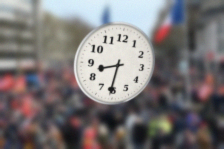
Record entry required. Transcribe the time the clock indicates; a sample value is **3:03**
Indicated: **8:31**
